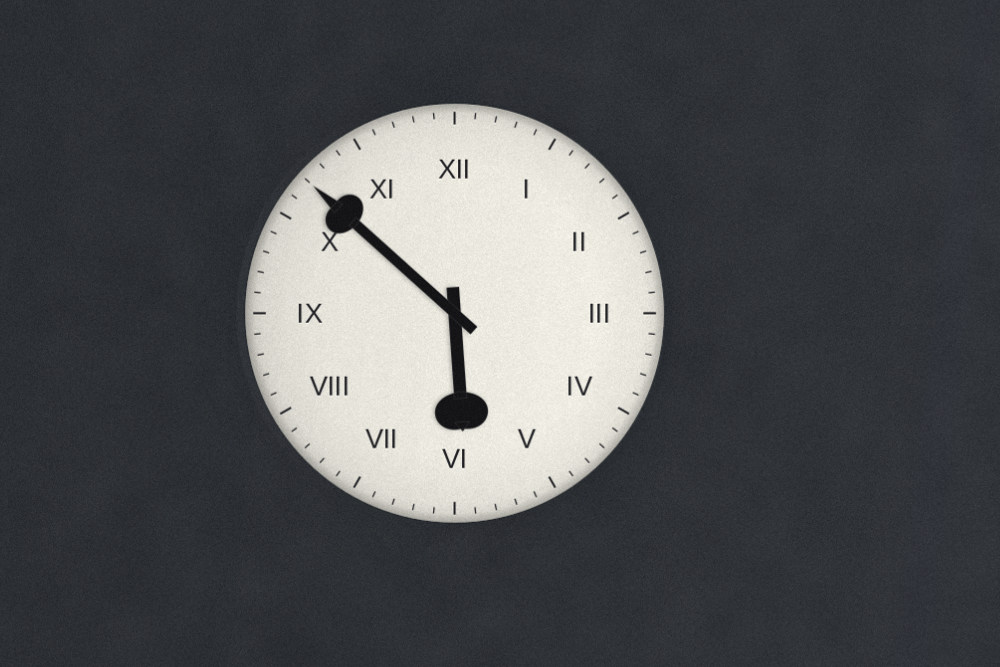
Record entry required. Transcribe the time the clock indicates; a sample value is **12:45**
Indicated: **5:52**
